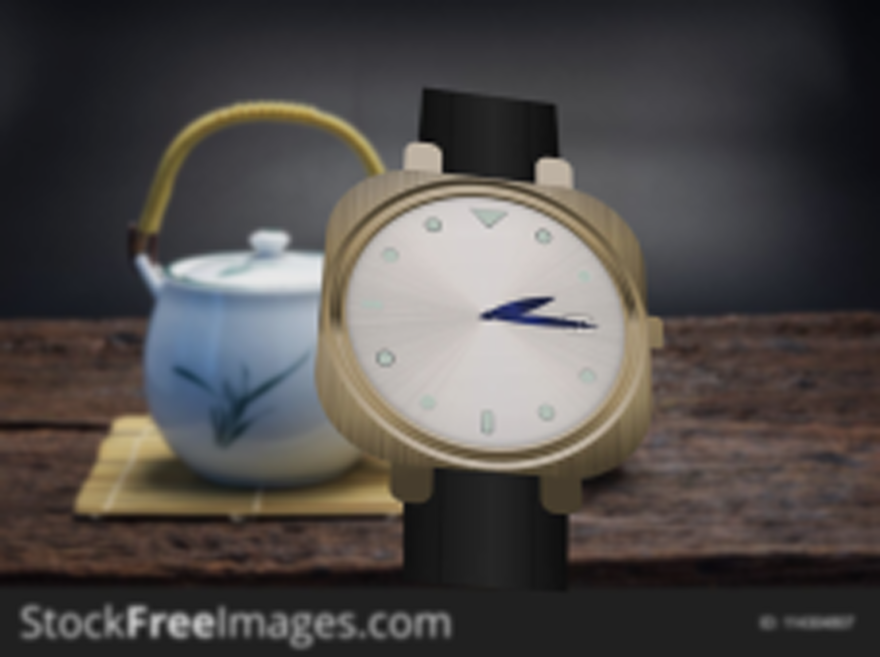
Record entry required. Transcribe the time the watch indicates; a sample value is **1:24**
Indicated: **2:15**
